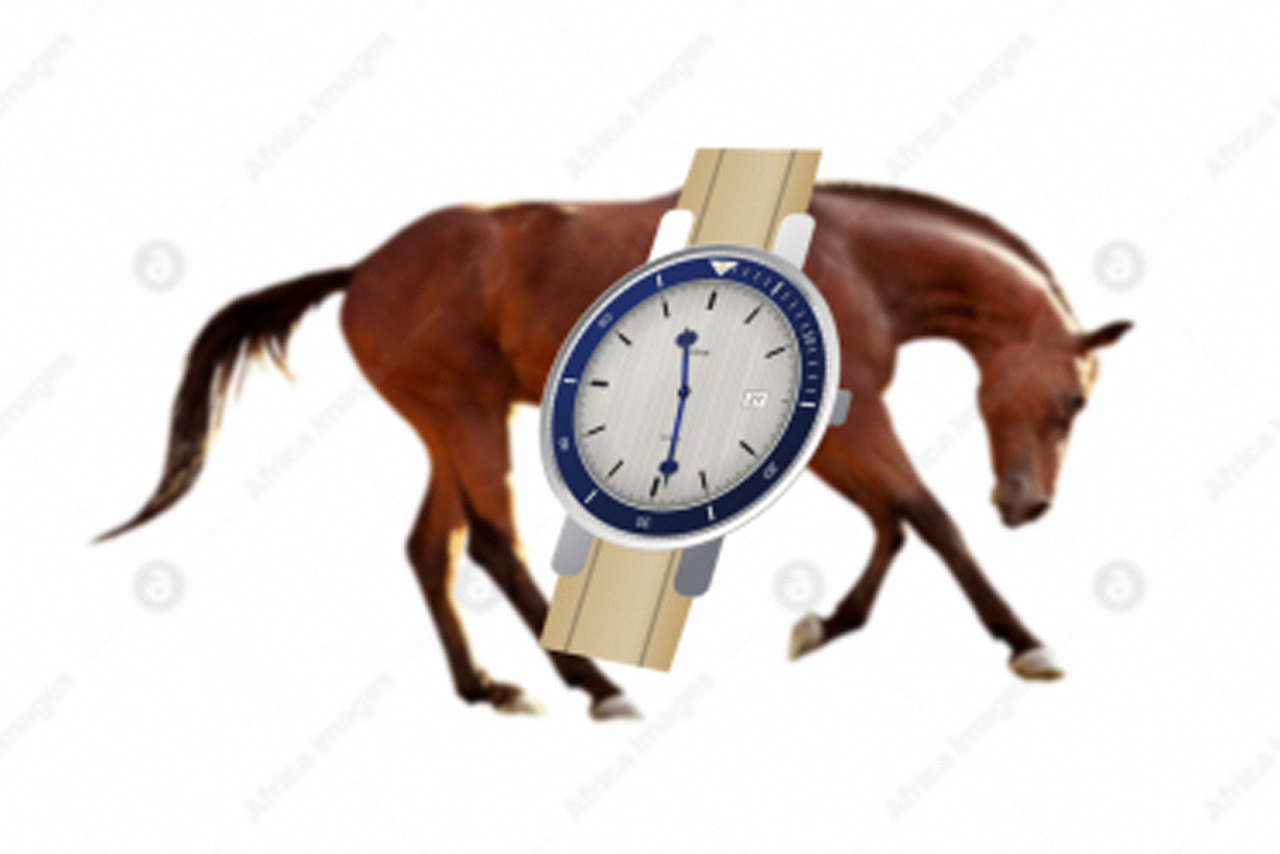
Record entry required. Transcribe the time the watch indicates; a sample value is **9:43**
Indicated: **11:29**
